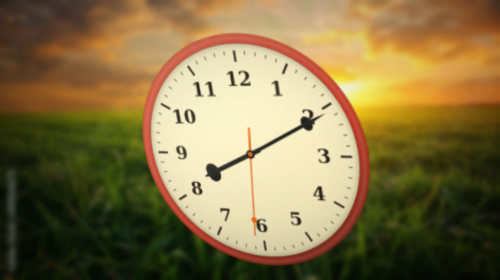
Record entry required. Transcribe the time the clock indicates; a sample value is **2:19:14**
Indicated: **8:10:31**
